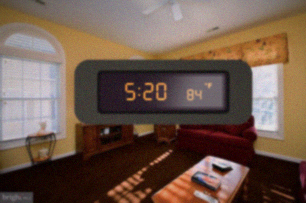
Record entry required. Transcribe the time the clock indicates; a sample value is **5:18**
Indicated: **5:20**
